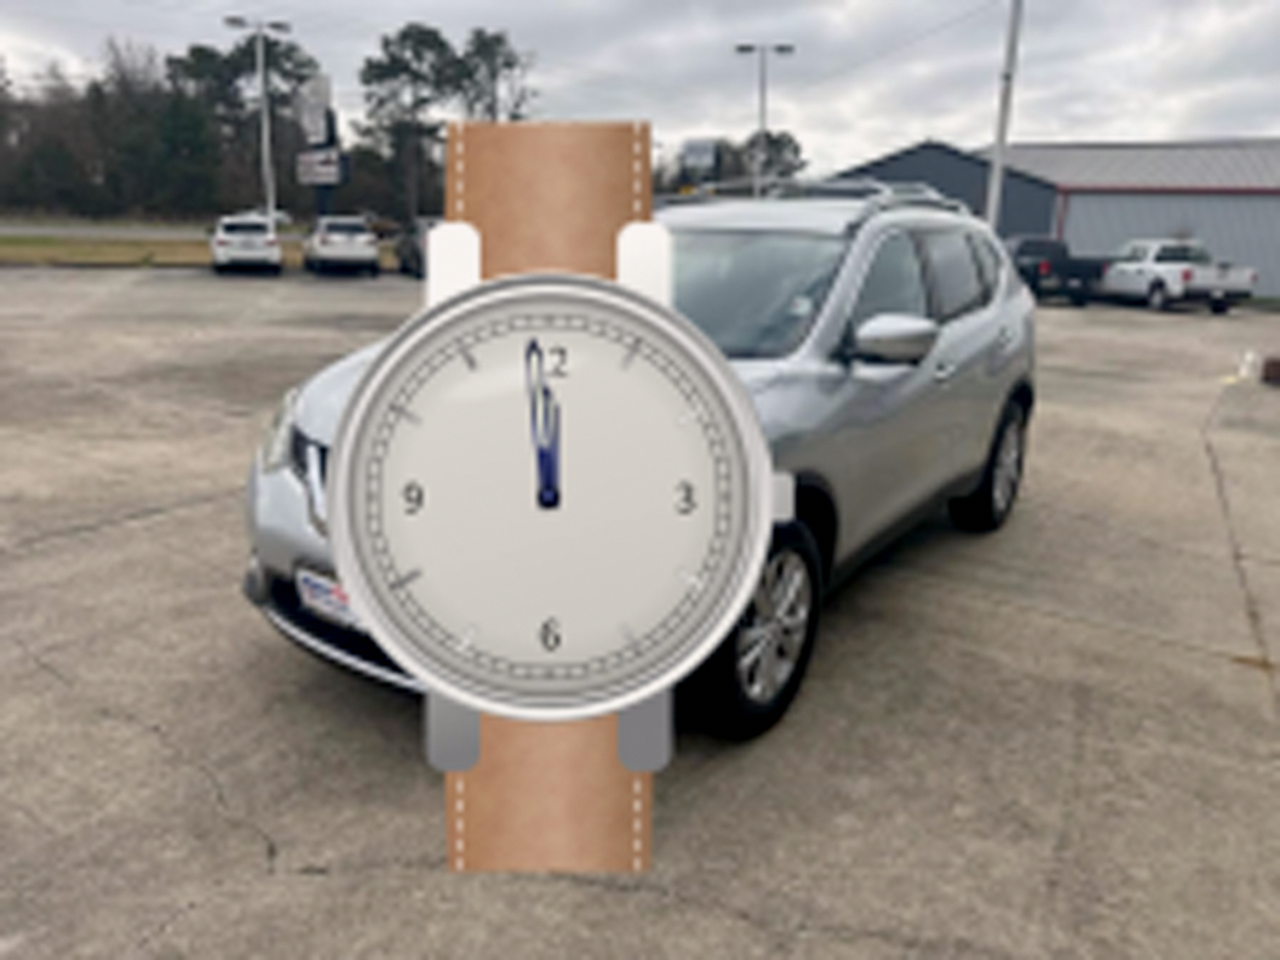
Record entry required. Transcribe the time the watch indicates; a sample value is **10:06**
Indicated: **11:59**
